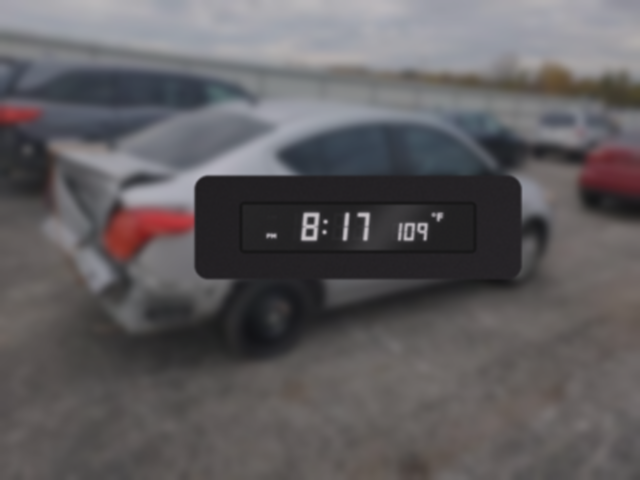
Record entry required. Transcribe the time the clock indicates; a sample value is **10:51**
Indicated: **8:17**
